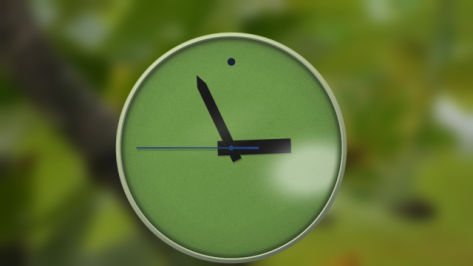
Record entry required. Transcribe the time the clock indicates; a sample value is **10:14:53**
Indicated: **2:55:45**
